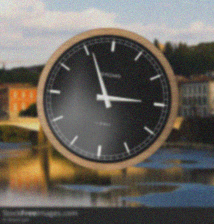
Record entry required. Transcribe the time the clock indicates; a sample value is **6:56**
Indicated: **2:56**
